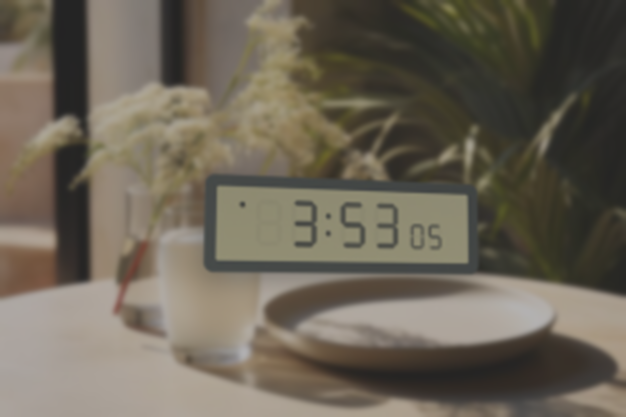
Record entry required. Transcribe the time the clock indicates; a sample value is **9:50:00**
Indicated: **3:53:05**
